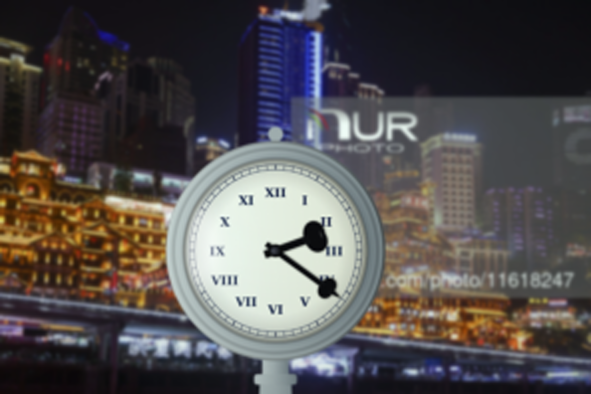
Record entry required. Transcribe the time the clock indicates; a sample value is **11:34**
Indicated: **2:21**
